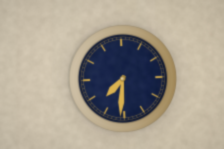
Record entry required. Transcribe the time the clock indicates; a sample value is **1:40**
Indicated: **7:31**
